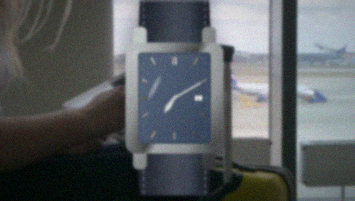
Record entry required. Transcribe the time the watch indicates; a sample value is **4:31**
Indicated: **7:10**
